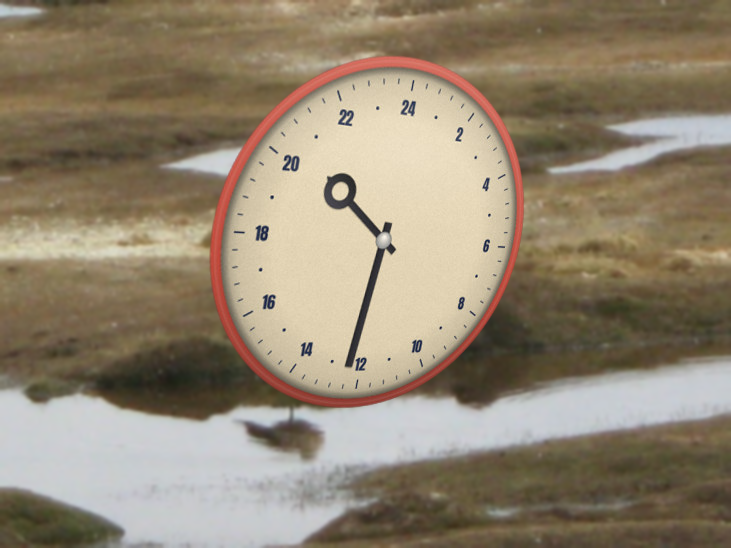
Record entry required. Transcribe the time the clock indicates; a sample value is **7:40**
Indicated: **20:31**
